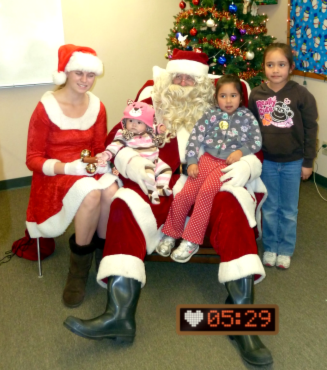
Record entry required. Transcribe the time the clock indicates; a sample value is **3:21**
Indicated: **5:29**
